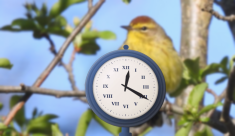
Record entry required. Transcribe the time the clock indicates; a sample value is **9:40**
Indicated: **12:20**
